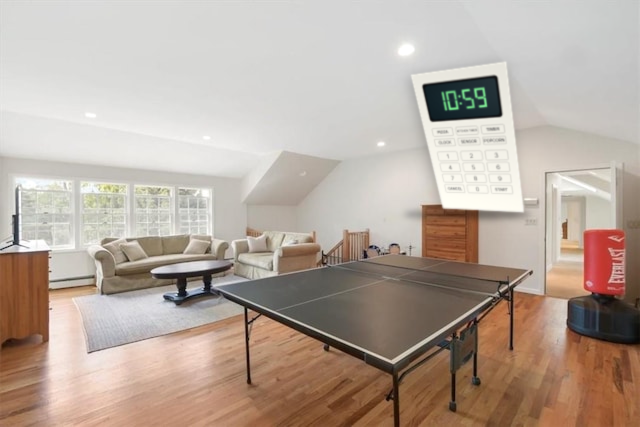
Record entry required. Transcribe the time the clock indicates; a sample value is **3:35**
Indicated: **10:59**
